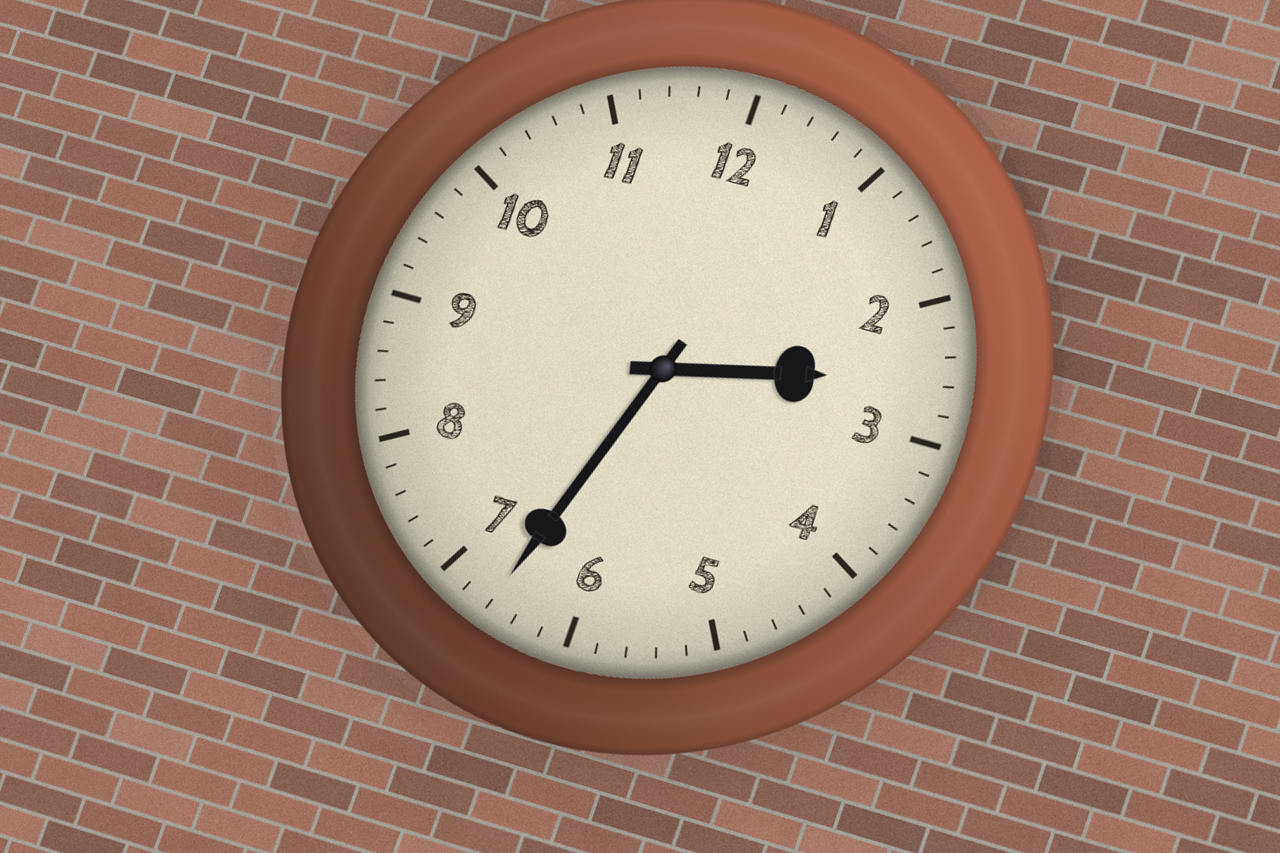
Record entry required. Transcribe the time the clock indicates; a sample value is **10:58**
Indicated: **2:33**
